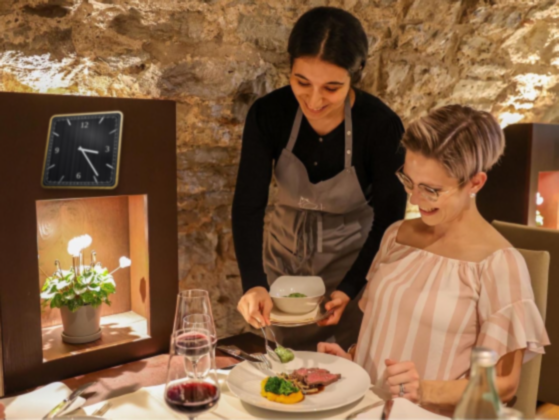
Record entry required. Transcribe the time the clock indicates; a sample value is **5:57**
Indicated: **3:24**
